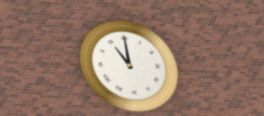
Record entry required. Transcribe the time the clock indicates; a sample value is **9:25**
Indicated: **11:00**
